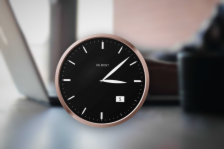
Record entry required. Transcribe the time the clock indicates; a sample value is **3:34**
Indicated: **3:08**
